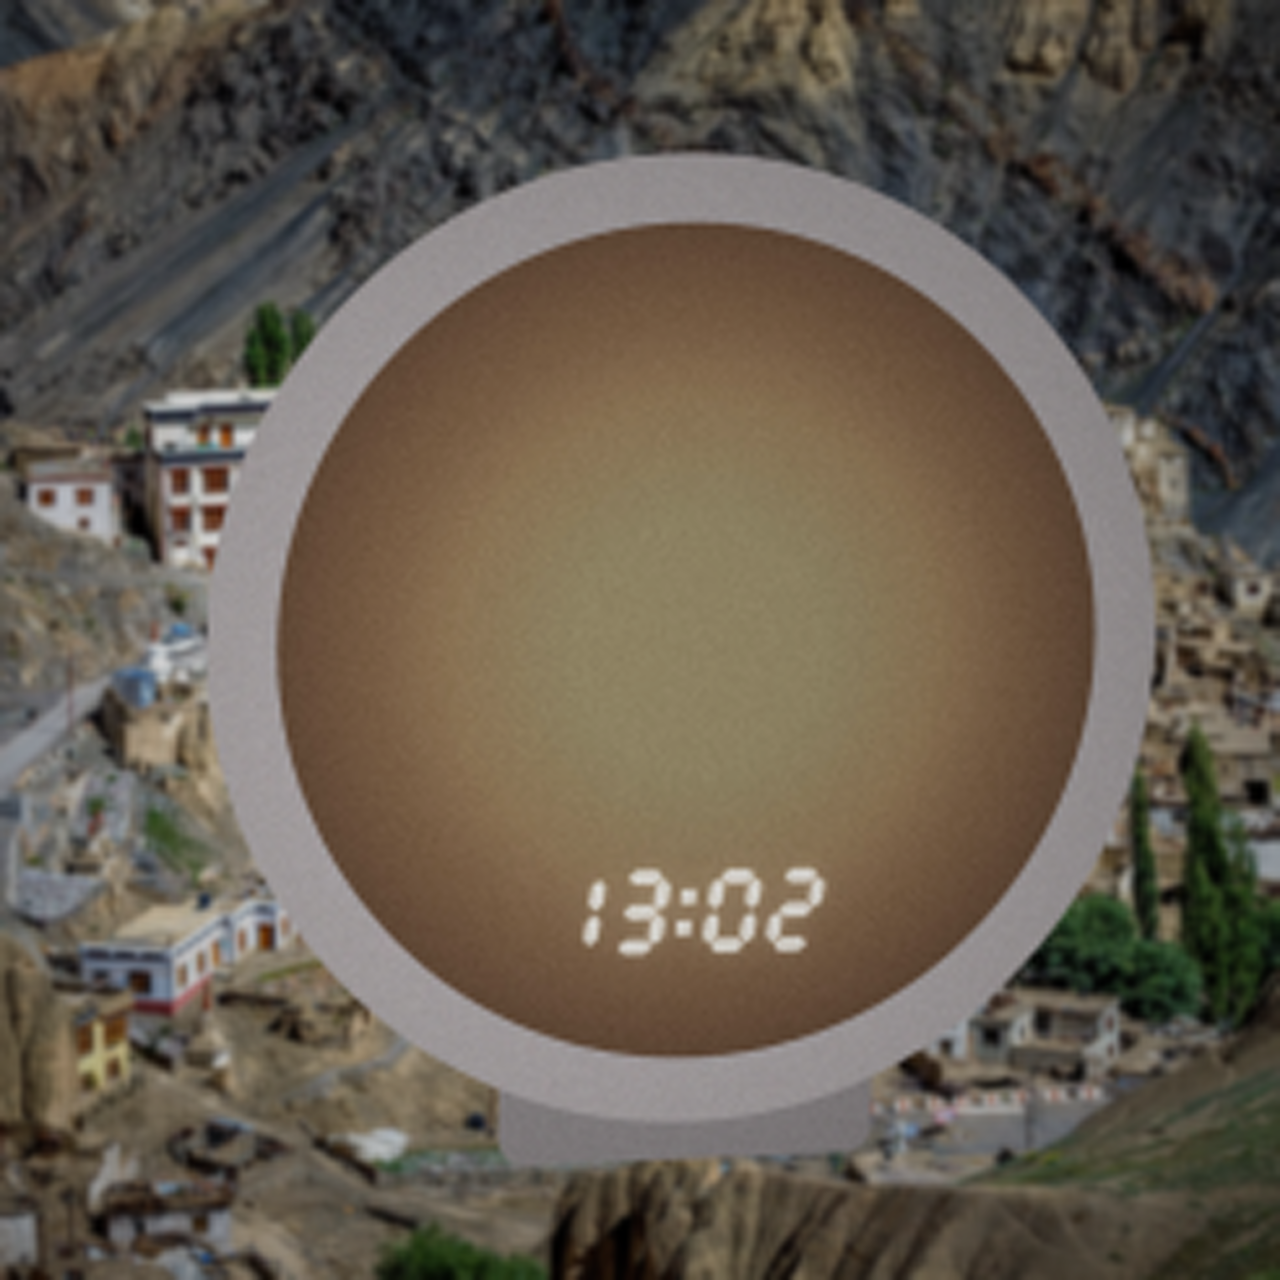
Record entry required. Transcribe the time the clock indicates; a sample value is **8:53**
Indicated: **13:02**
